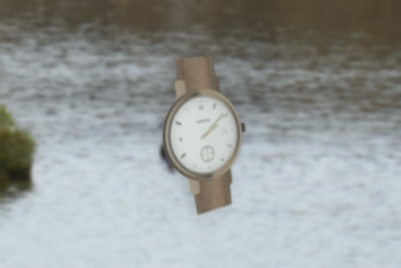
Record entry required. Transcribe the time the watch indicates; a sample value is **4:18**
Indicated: **2:09**
